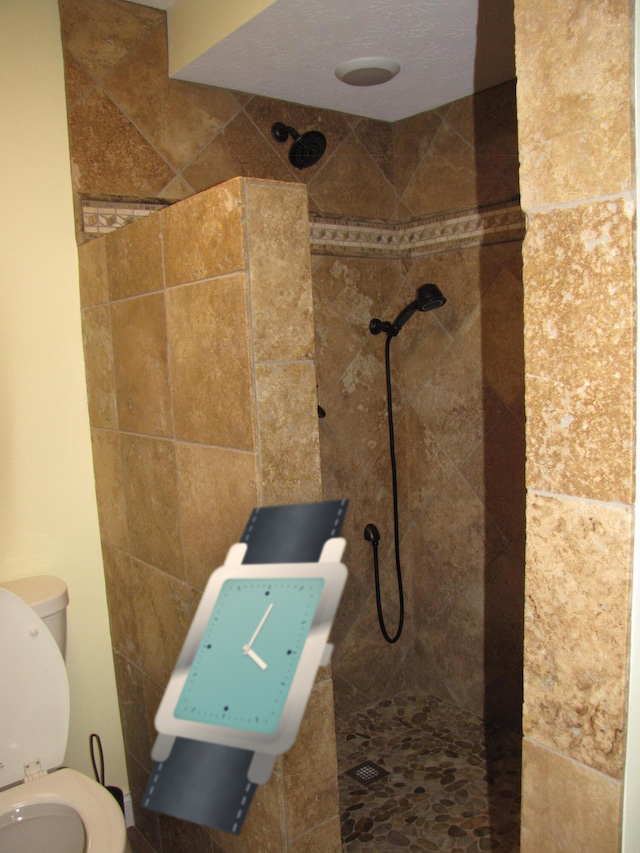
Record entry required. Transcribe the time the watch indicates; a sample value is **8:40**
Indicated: **4:02**
